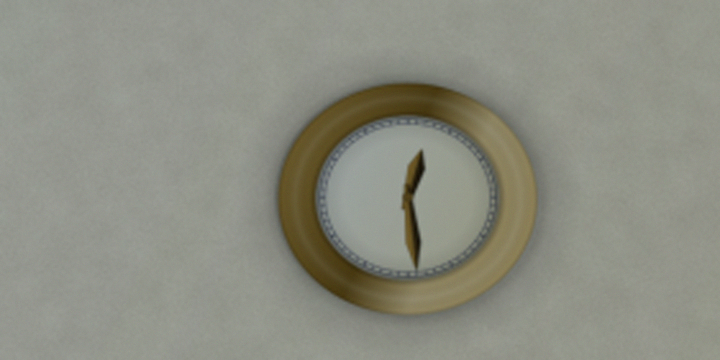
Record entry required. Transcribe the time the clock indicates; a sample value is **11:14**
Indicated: **12:29**
